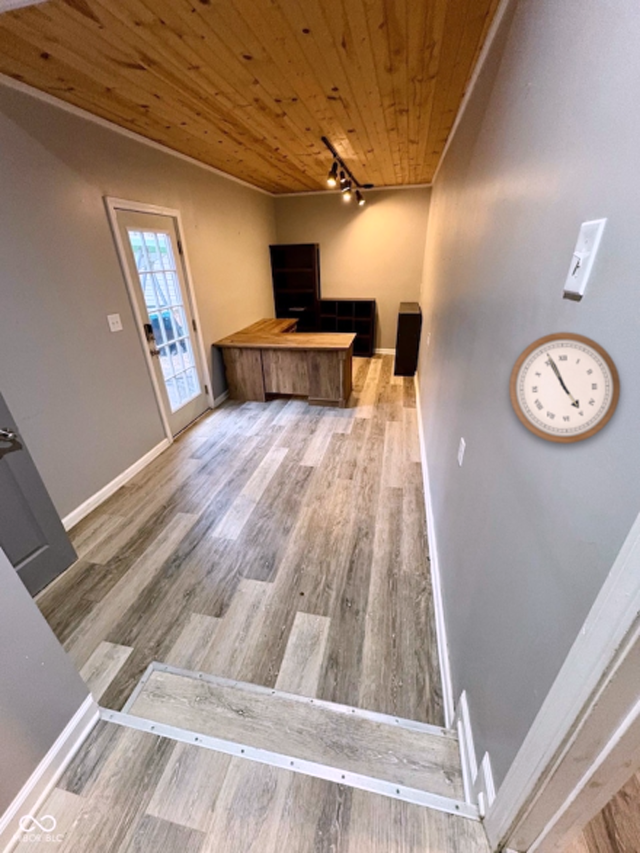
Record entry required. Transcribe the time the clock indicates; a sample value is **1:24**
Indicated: **4:56**
